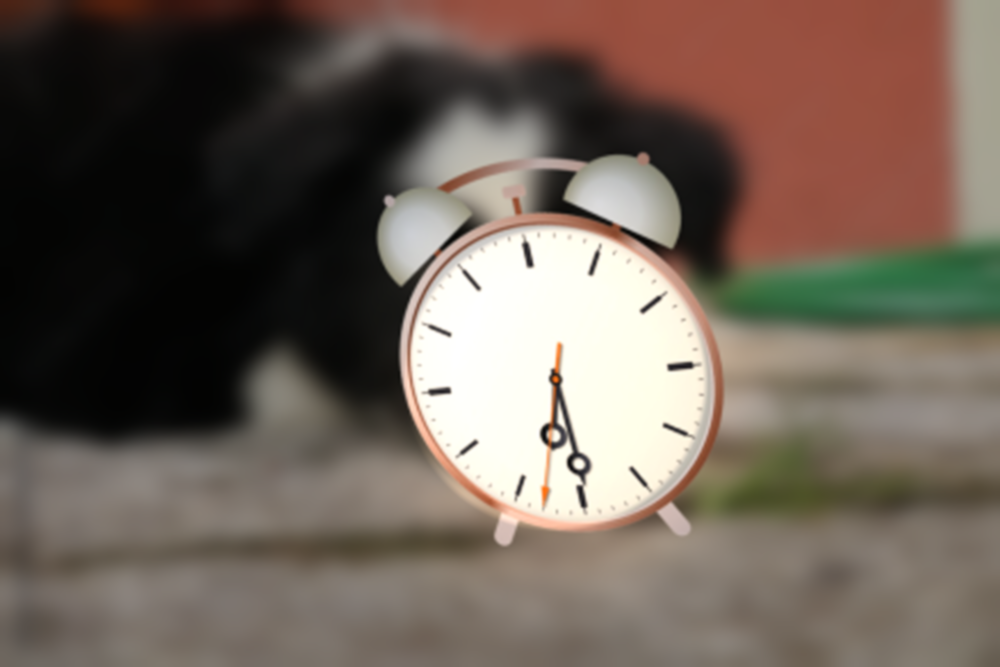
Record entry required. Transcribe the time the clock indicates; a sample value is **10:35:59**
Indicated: **6:29:33**
